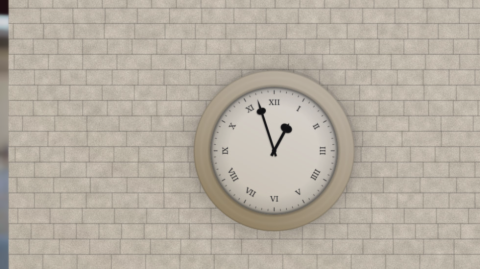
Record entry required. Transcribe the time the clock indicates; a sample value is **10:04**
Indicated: **12:57**
